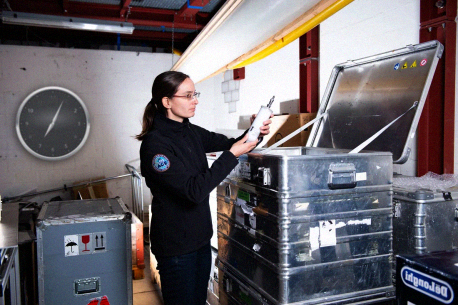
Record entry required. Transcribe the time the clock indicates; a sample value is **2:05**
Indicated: **7:04**
